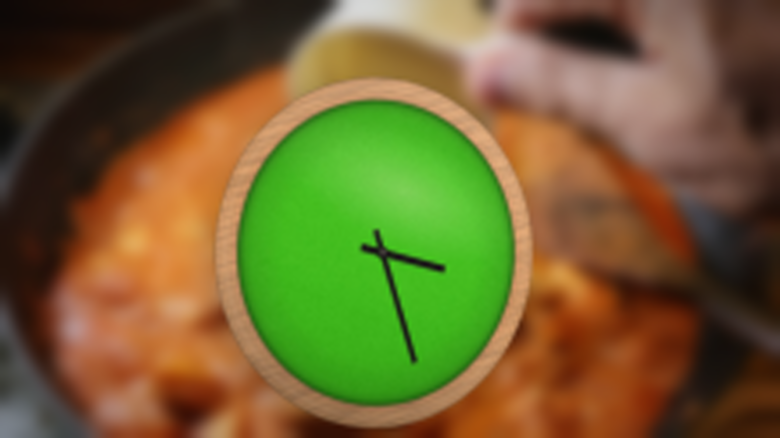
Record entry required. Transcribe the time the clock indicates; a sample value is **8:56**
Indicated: **3:27**
